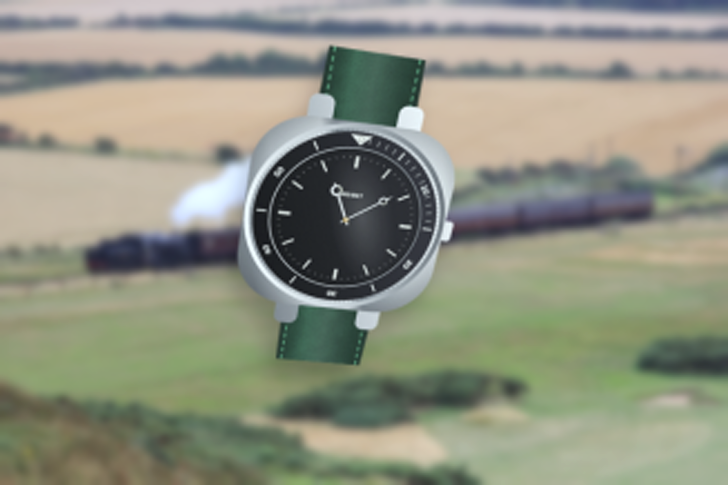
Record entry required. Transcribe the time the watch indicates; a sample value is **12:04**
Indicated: **11:09**
